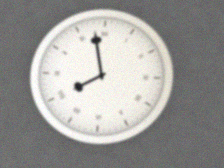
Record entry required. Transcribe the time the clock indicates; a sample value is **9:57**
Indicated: **7:58**
